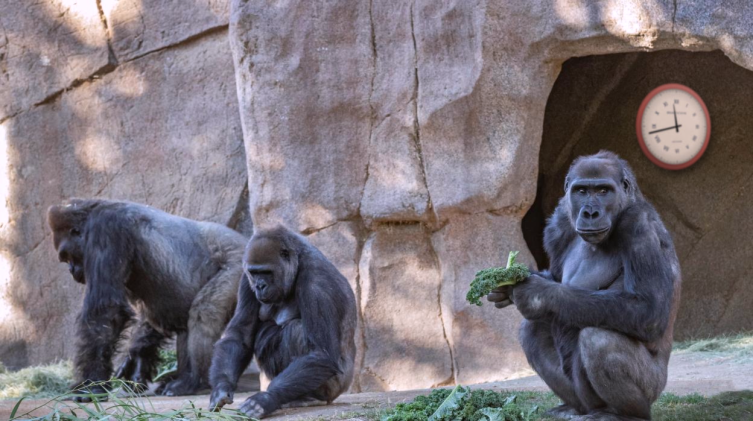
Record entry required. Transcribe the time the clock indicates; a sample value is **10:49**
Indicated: **11:43**
